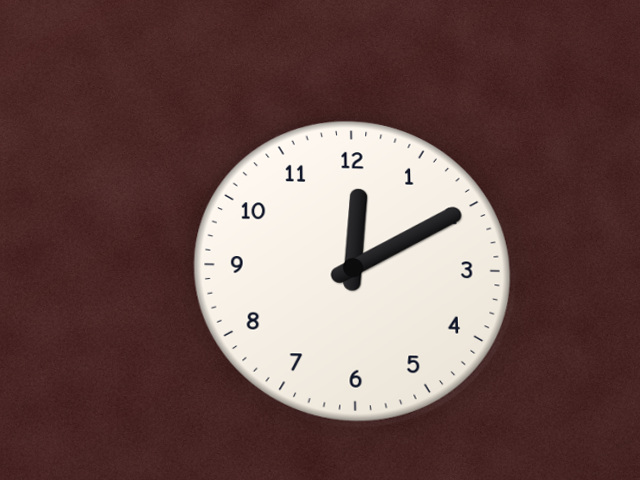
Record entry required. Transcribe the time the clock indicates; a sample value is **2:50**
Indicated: **12:10**
